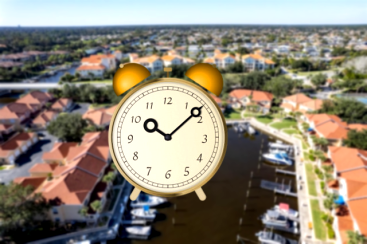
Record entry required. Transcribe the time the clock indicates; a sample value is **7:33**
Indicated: **10:08**
